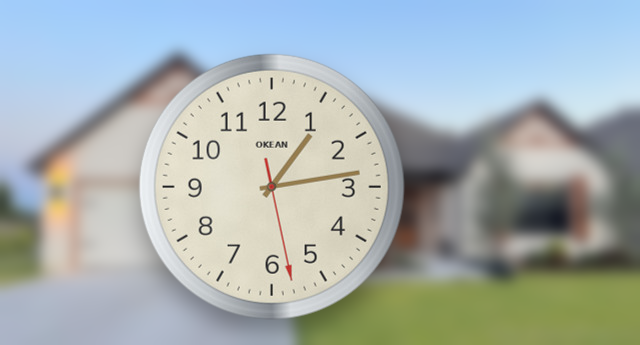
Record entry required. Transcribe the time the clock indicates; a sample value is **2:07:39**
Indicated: **1:13:28**
